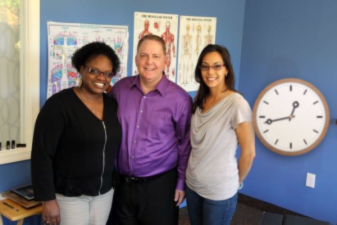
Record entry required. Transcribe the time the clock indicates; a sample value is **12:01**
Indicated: **12:43**
